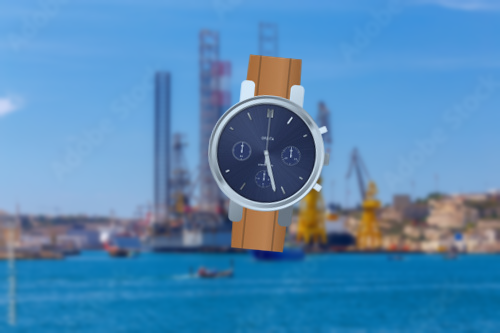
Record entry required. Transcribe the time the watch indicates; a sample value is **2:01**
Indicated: **5:27**
